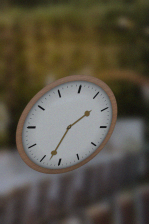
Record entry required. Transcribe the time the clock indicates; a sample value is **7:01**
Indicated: **1:33**
